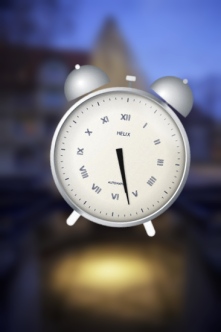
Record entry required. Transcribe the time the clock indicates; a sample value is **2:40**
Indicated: **5:27**
